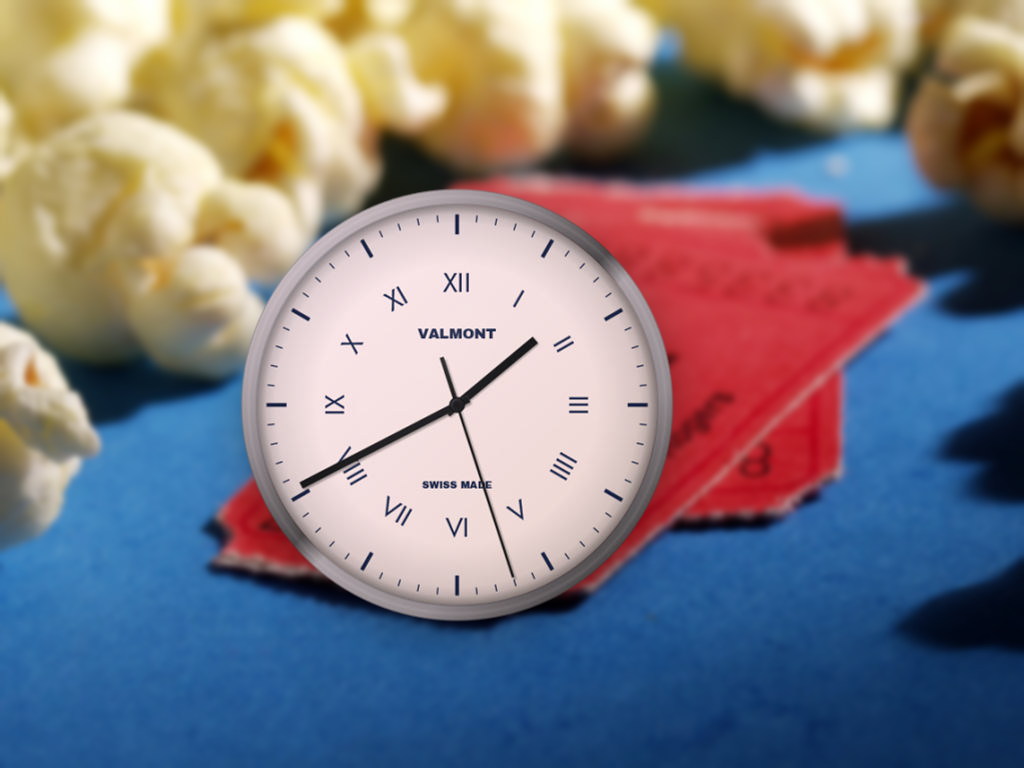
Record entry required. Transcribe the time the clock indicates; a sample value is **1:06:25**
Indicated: **1:40:27**
